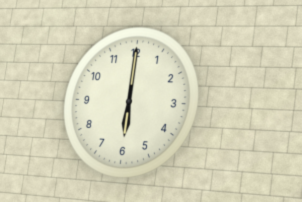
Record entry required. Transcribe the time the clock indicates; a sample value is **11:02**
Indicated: **6:00**
